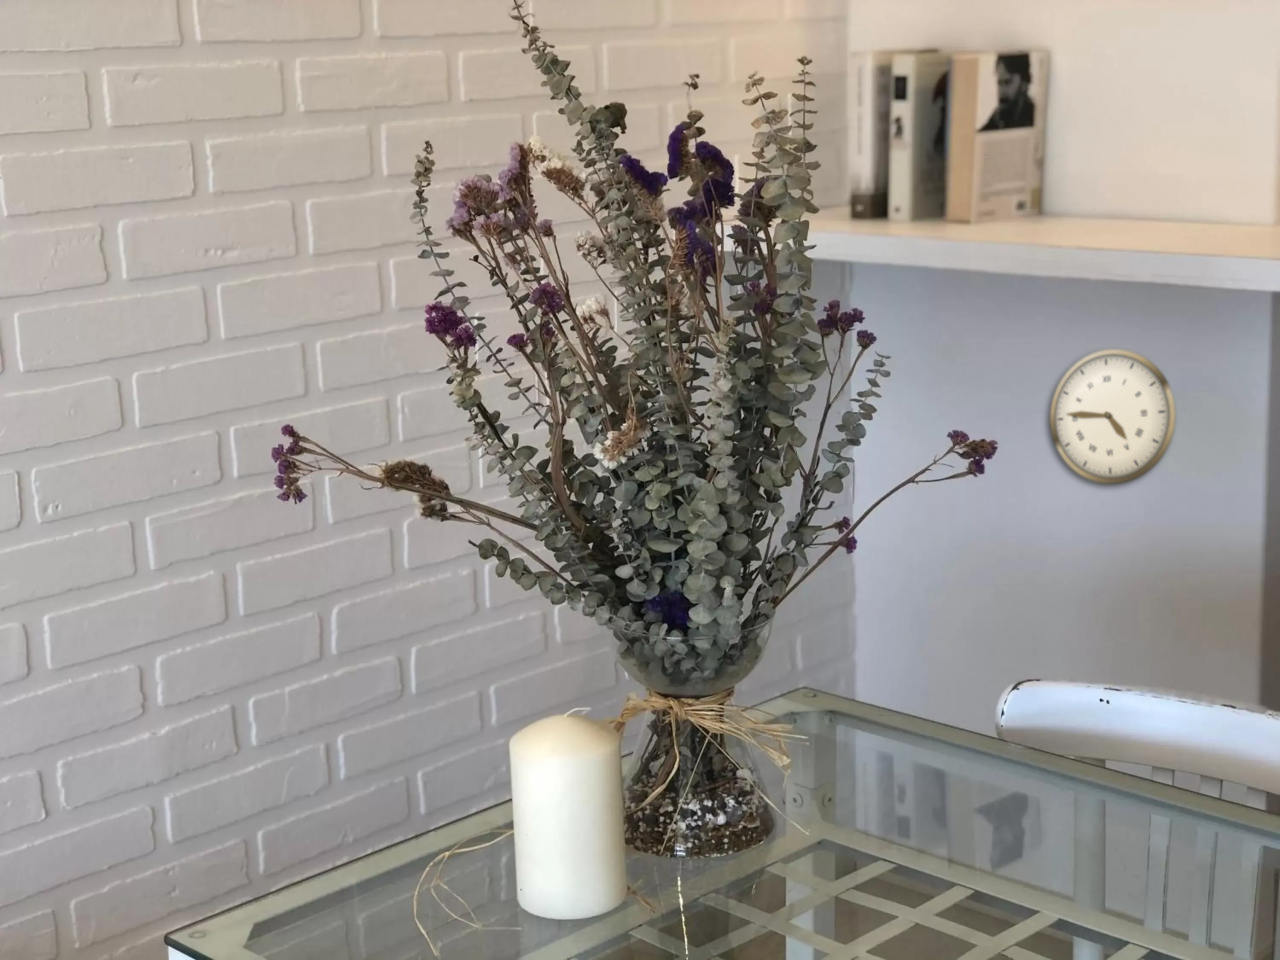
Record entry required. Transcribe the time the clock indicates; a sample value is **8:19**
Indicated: **4:46**
